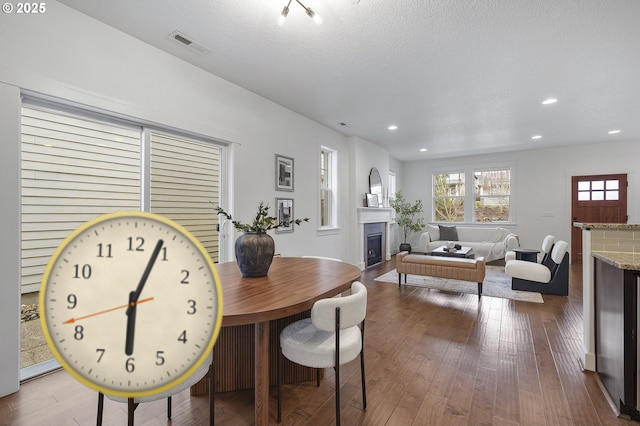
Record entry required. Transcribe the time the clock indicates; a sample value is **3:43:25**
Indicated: **6:03:42**
